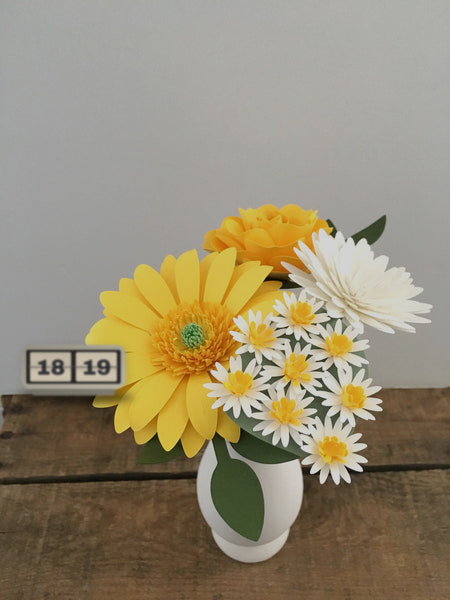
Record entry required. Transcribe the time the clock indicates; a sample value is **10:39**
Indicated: **18:19**
